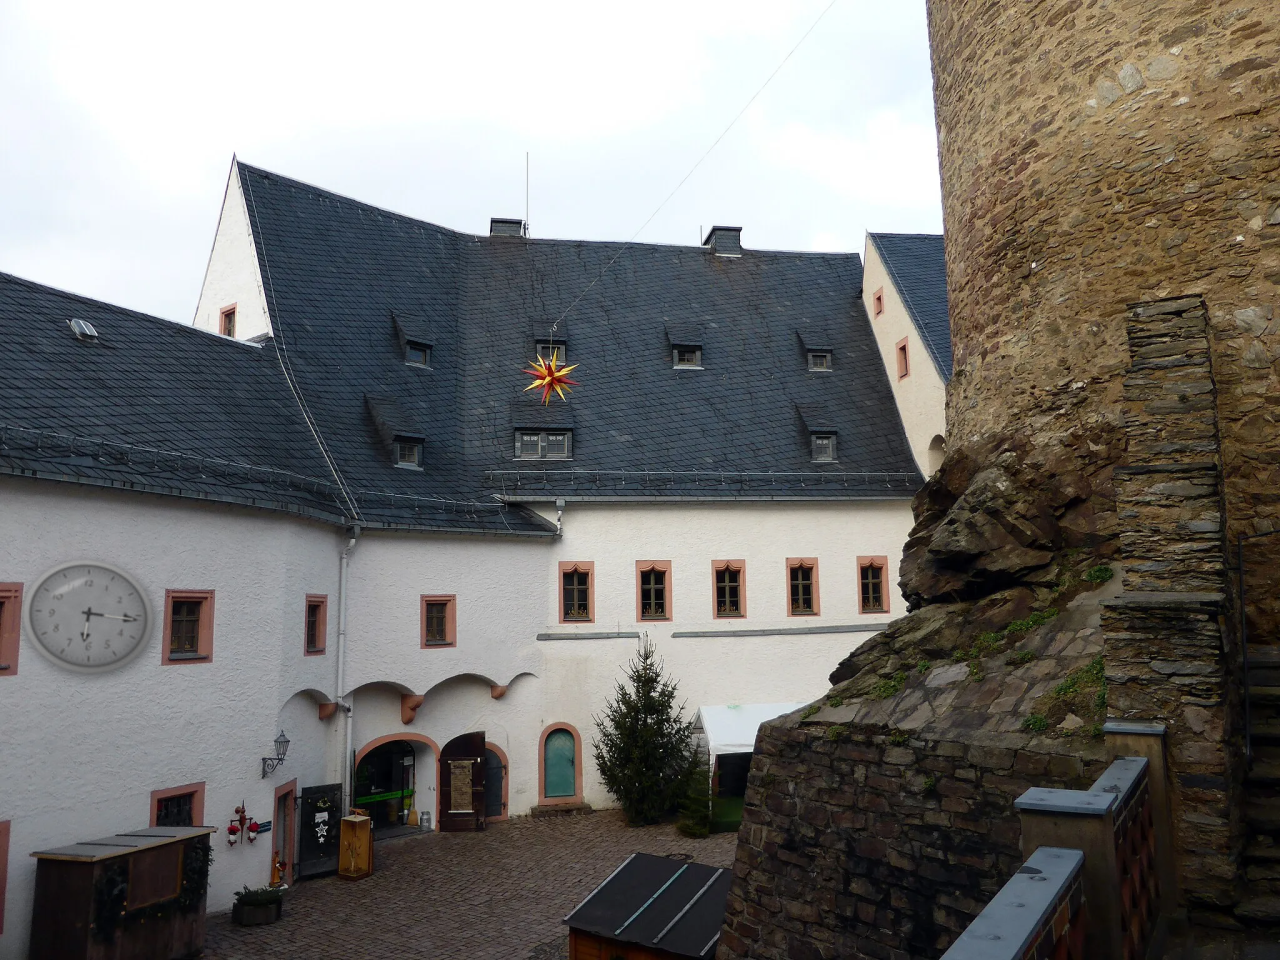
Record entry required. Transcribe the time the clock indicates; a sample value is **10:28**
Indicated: **6:16**
